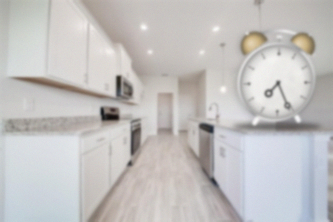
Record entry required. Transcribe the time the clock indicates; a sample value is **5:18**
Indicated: **7:26**
